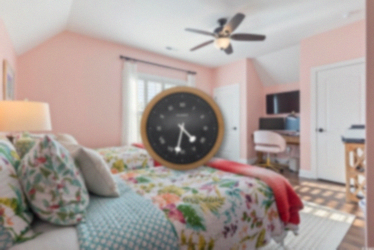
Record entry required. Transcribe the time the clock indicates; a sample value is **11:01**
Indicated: **4:32**
